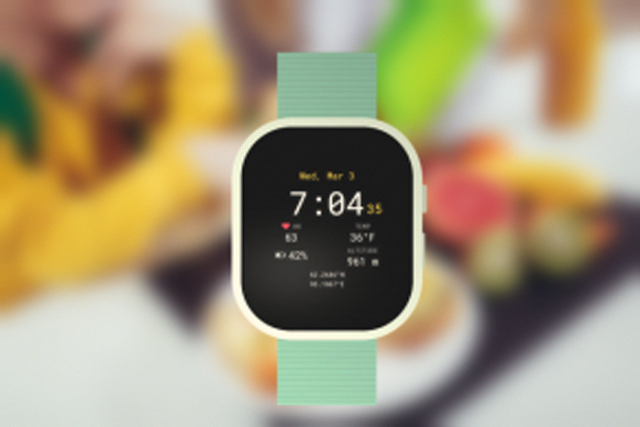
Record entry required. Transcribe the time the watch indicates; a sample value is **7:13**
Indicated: **7:04**
